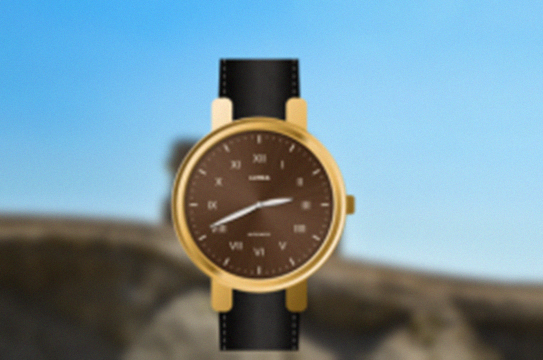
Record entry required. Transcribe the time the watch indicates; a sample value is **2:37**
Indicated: **2:41**
